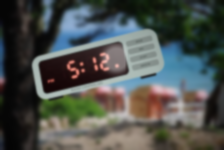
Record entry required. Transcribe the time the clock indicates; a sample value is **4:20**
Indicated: **5:12**
